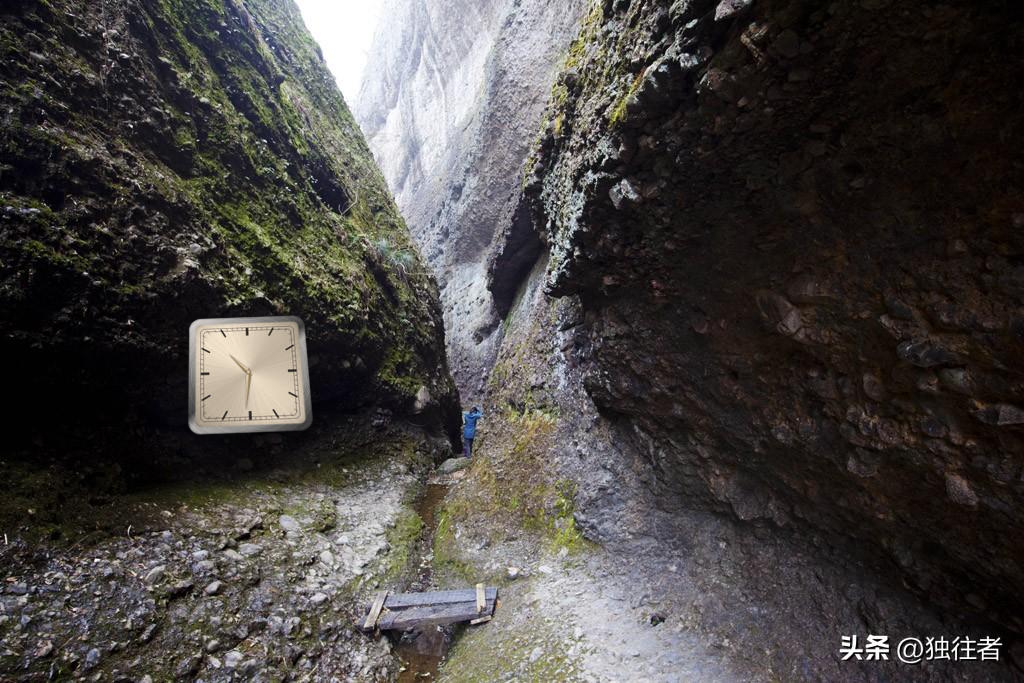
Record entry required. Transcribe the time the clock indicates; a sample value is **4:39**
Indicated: **10:31**
